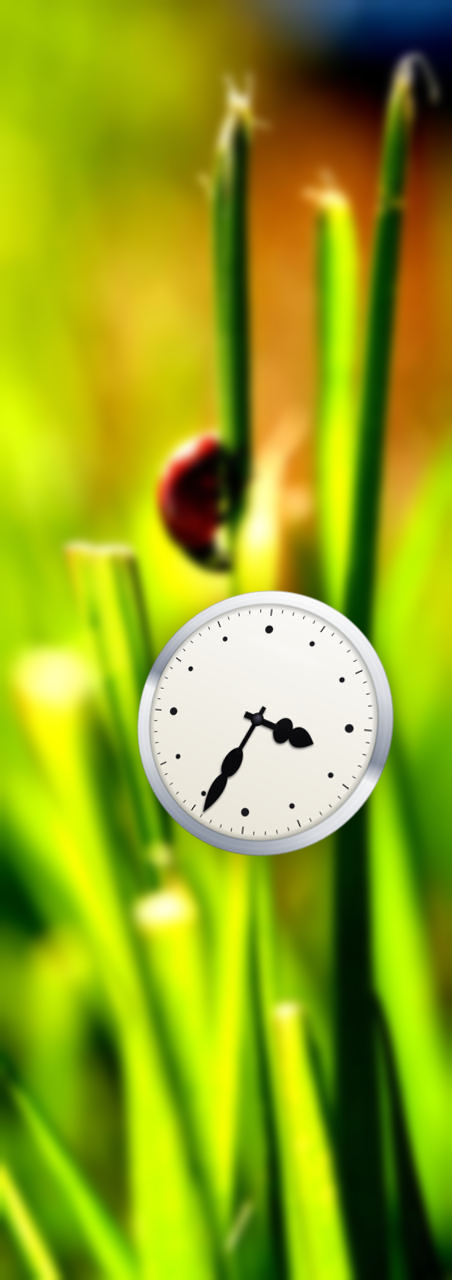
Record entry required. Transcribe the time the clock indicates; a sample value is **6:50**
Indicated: **3:34**
